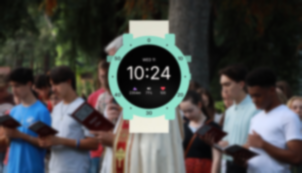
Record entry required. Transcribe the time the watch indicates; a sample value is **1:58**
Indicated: **10:24**
